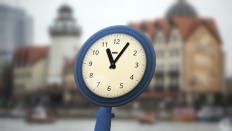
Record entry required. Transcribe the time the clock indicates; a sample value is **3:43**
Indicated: **11:05**
